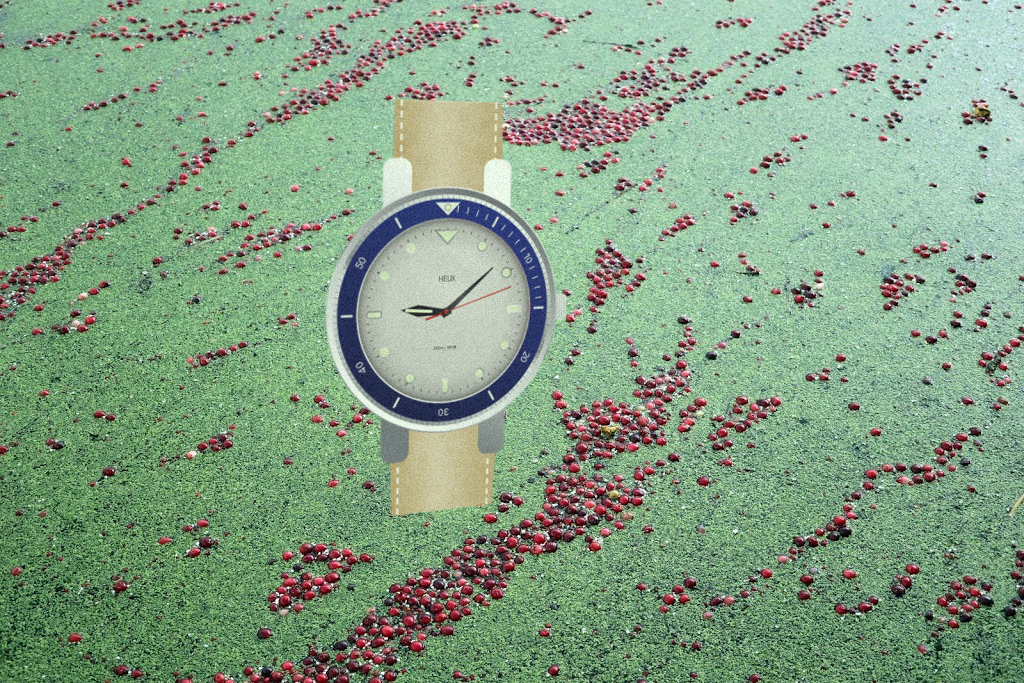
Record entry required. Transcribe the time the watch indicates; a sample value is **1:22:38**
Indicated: **9:08:12**
